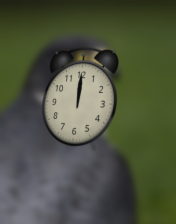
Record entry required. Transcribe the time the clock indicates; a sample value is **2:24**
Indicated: **12:00**
